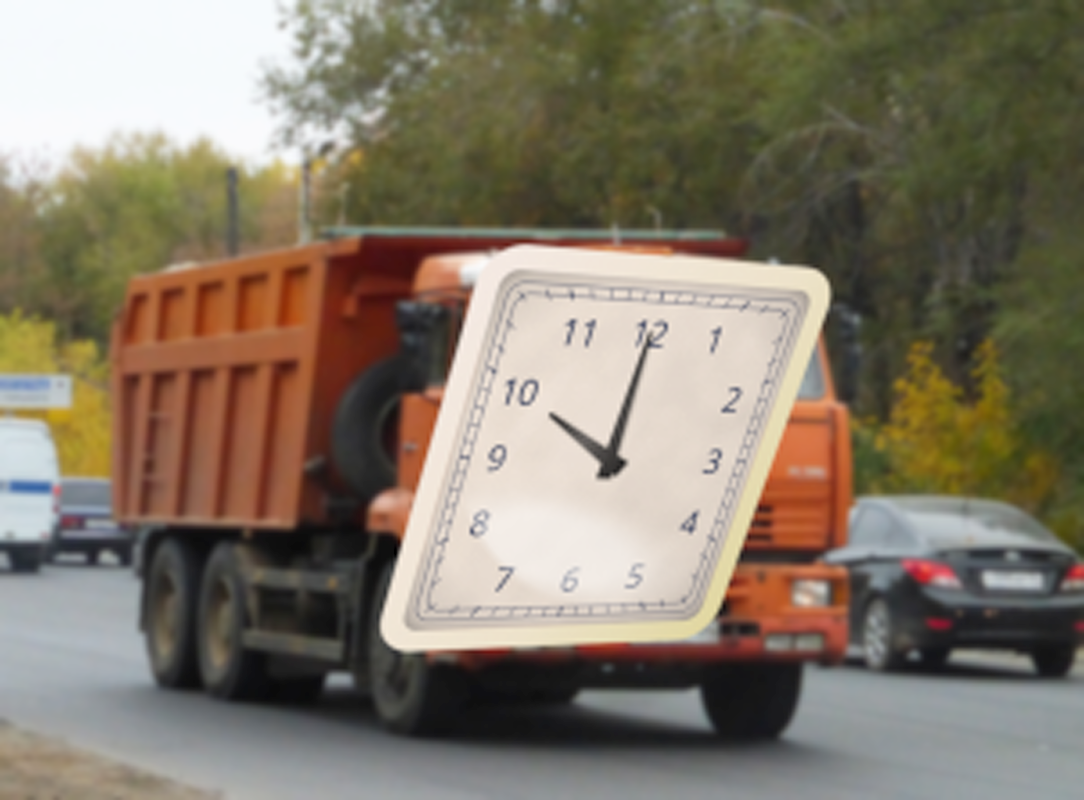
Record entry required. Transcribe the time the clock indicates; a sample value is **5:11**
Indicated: **10:00**
